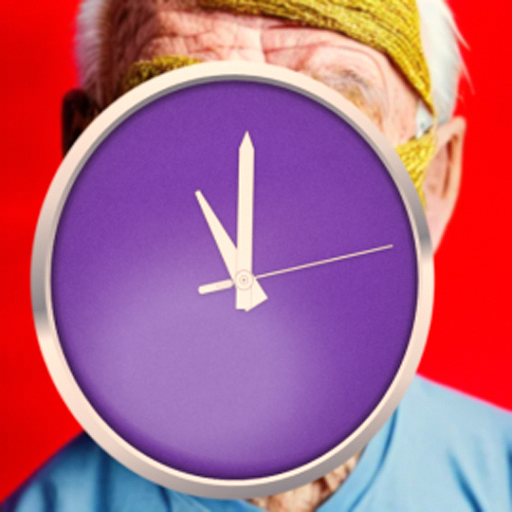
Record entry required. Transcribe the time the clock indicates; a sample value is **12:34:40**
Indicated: **11:00:13**
